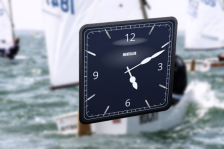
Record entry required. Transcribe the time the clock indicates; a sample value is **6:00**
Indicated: **5:11**
